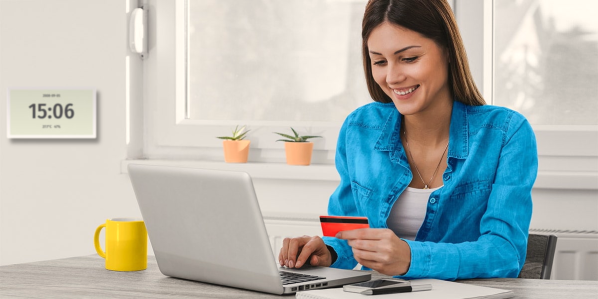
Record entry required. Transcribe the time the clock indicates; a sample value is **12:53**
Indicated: **15:06**
